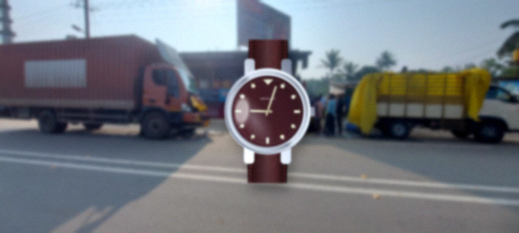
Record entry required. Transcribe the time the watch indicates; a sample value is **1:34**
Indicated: **9:03**
